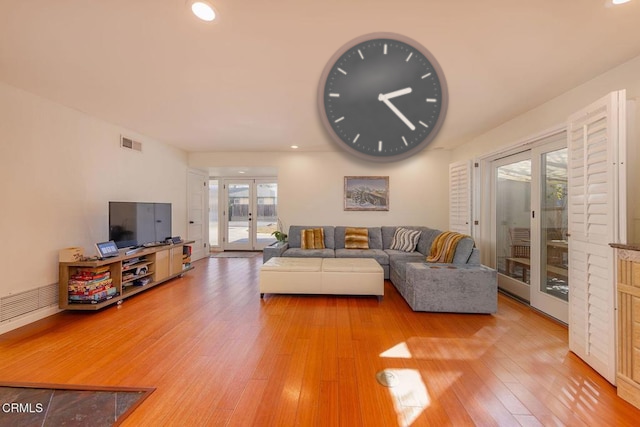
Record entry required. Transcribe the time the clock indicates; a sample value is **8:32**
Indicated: **2:22**
